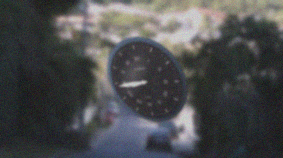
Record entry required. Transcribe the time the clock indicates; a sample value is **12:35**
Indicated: **8:44**
